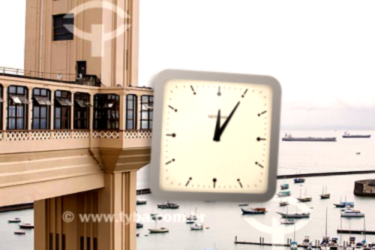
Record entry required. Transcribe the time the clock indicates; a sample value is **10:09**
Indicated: **12:05**
